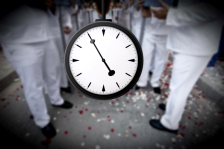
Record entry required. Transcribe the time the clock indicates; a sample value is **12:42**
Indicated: **4:55**
